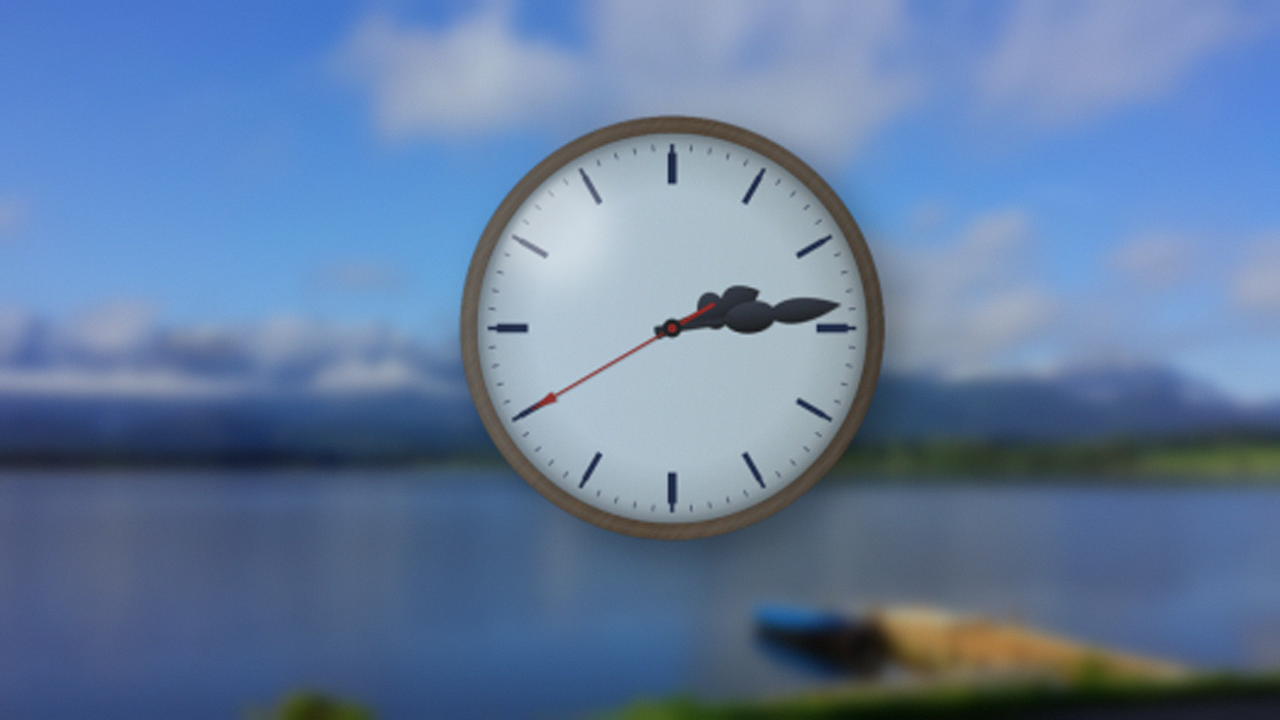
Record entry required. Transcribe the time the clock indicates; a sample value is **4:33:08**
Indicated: **2:13:40**
